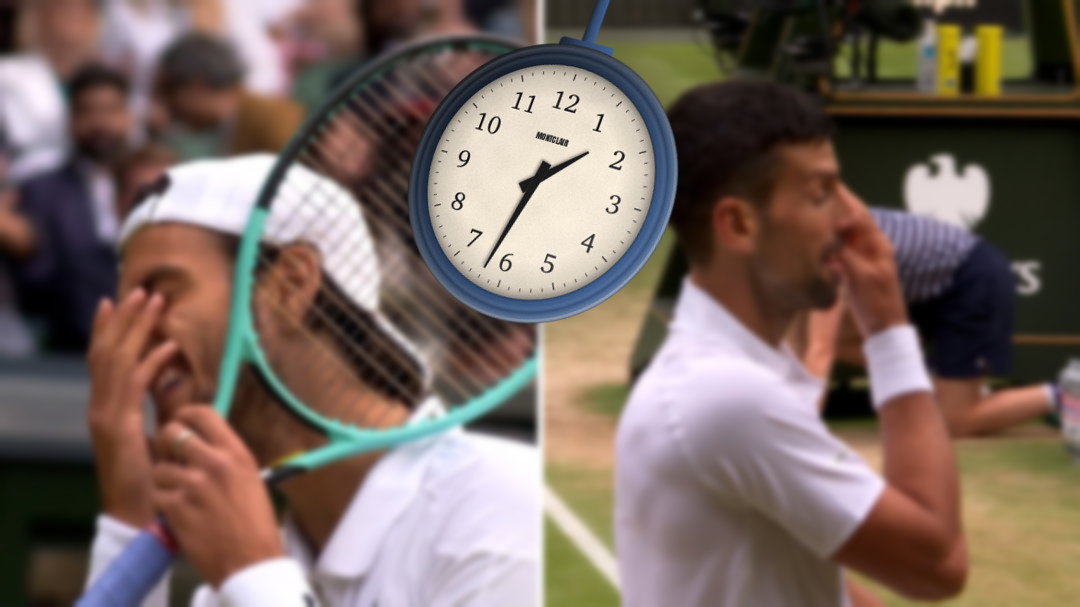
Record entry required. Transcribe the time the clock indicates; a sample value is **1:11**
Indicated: **1:32**
